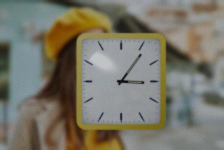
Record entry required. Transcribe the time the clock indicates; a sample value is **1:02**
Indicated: **3:06**
